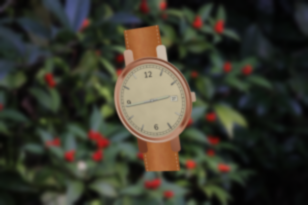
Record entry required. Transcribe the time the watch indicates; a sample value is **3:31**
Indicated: **2:44**
